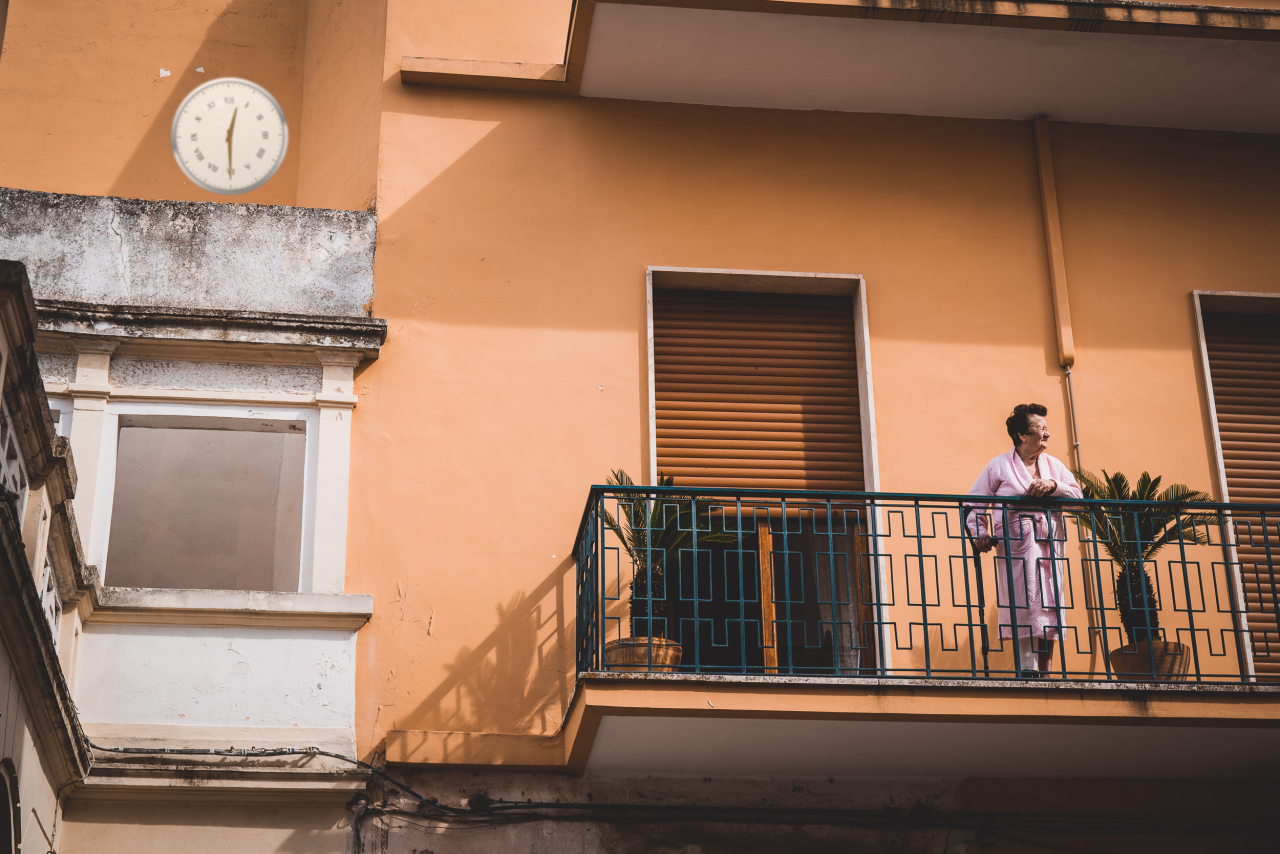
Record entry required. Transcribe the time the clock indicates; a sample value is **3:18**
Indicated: **12:30**
